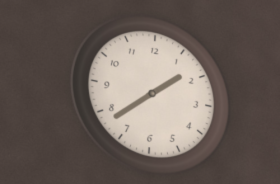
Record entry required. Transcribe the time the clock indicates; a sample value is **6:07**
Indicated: **1:38**
